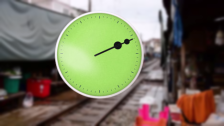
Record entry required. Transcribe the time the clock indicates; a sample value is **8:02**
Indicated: **2:11**
